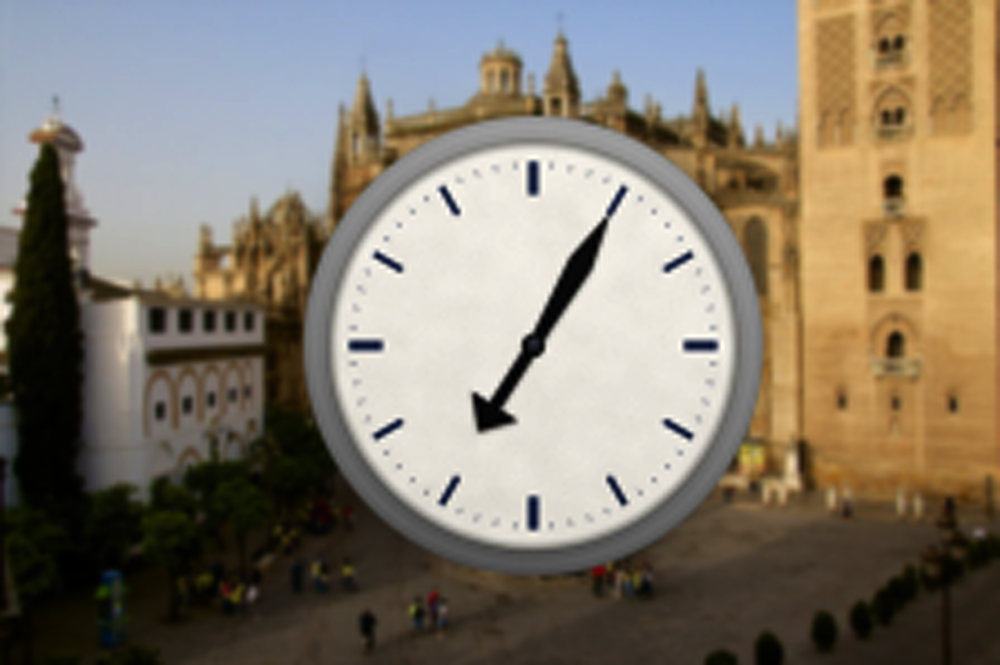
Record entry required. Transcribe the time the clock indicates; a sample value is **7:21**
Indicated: **7:05**
